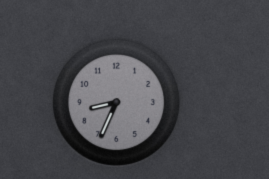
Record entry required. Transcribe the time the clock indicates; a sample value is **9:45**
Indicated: **8:34**
